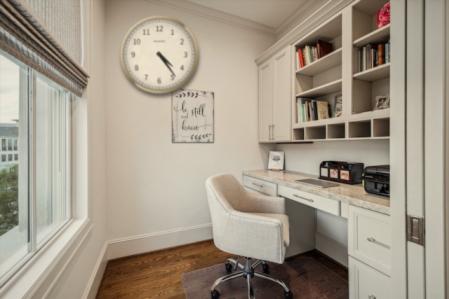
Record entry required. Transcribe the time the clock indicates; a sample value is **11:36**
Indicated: **4:24**
